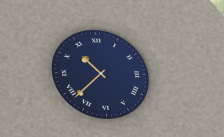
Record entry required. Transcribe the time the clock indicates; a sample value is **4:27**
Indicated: **10:38**
